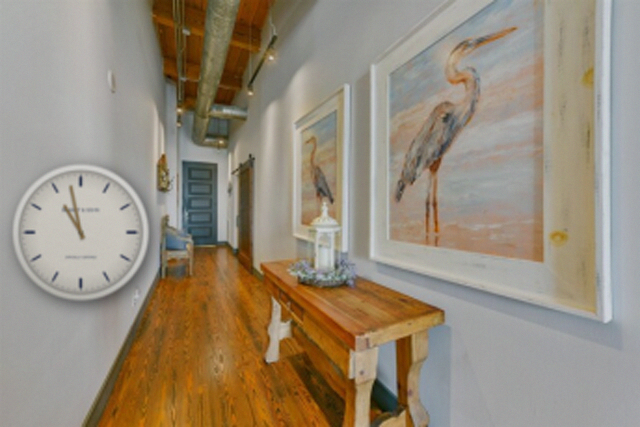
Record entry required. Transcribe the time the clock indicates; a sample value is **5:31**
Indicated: **10:58**
